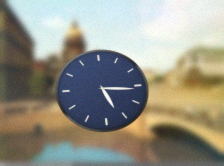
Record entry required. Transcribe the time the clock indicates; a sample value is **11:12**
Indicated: **5:16**
